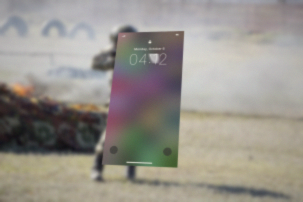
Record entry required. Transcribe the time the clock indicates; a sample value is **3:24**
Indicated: **4:12**
